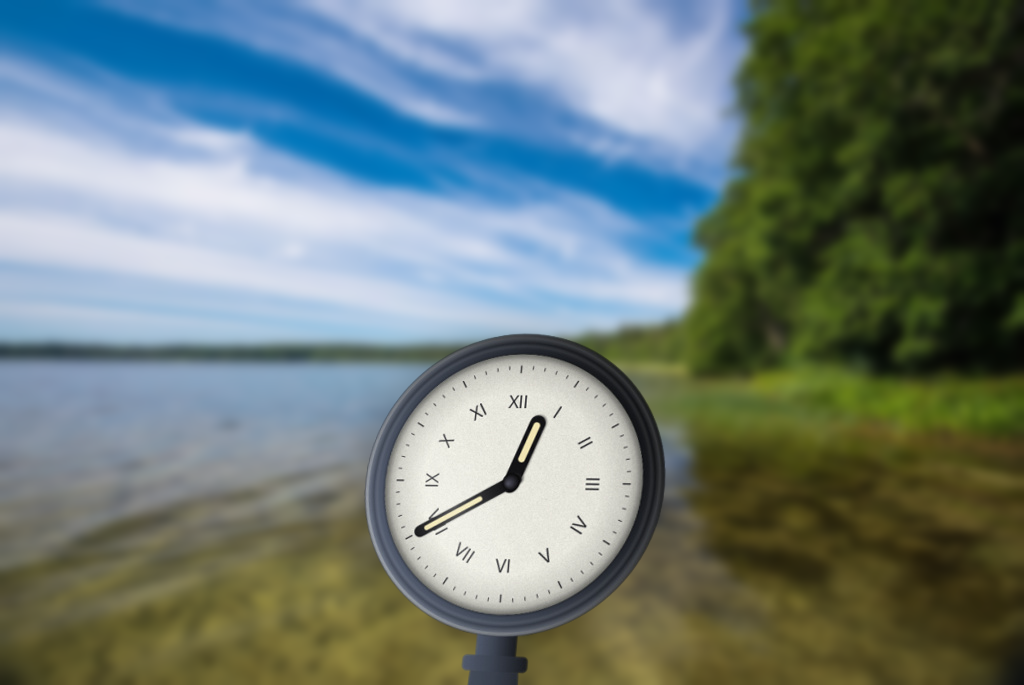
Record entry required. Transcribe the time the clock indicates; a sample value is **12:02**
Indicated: **12:40**
